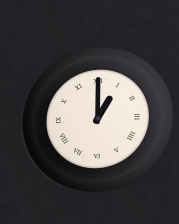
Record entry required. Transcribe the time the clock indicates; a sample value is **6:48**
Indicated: **1:00**
